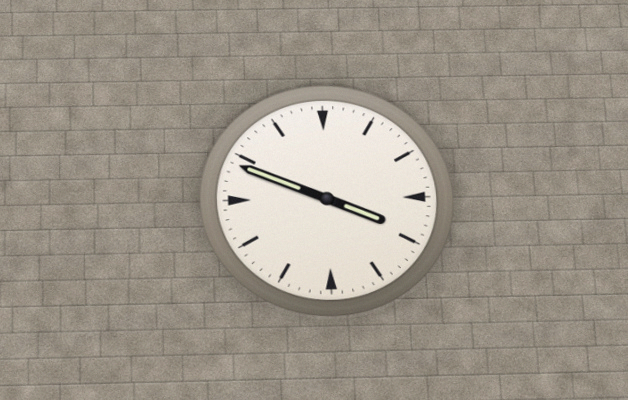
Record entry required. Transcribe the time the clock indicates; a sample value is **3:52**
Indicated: **3:49**
